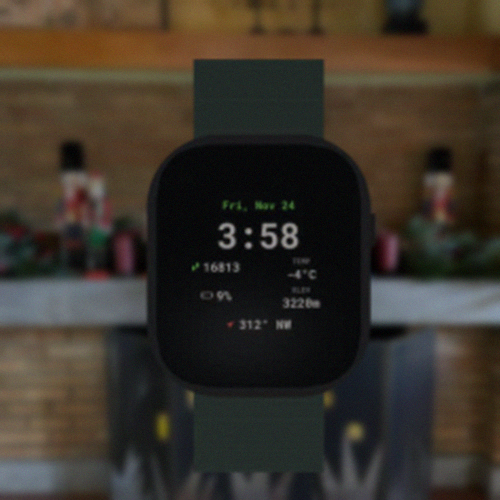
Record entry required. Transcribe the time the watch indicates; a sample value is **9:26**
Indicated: **3:58**
